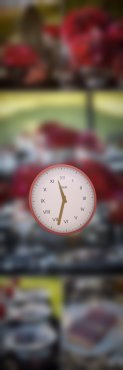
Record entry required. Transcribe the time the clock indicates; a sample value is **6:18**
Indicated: **11:33**
